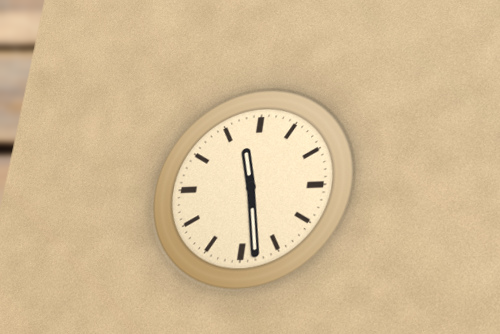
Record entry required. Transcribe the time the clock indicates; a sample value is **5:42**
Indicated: **11:28**
